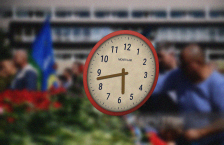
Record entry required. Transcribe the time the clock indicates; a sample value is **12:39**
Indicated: **5:43**
